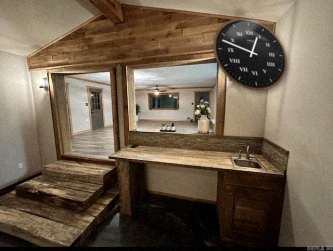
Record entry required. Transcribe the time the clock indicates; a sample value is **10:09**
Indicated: **12:48**
